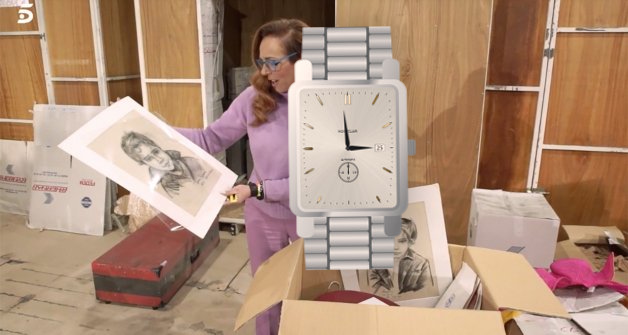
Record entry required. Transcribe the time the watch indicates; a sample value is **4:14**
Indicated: **2:59**
